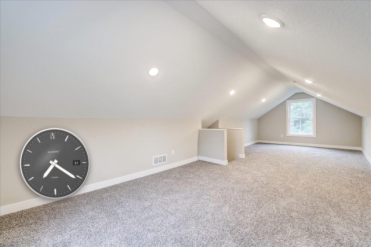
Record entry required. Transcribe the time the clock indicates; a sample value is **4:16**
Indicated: **7:21**
